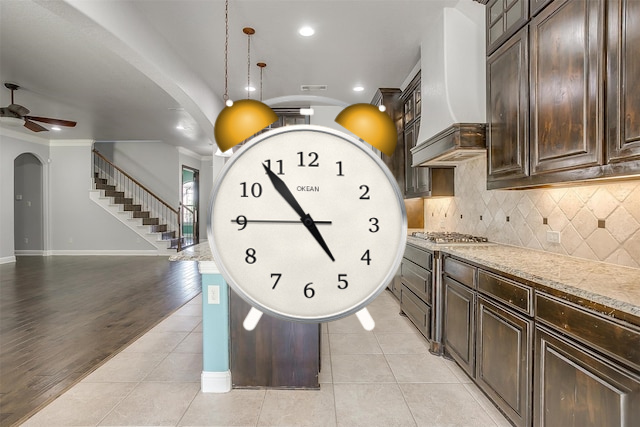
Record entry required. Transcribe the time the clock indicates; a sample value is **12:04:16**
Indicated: **4:53:45**
